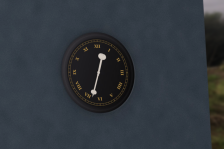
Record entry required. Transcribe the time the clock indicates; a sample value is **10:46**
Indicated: **12:33**
